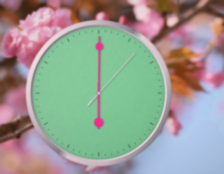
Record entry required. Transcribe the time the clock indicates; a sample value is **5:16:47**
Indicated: **6:00:07**
